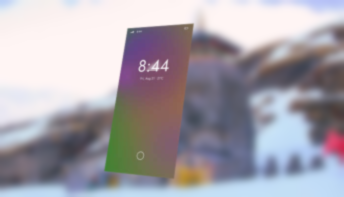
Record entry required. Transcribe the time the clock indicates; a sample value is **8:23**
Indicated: **8:44**
